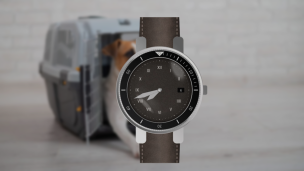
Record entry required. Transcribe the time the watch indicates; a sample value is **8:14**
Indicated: **7:42**
